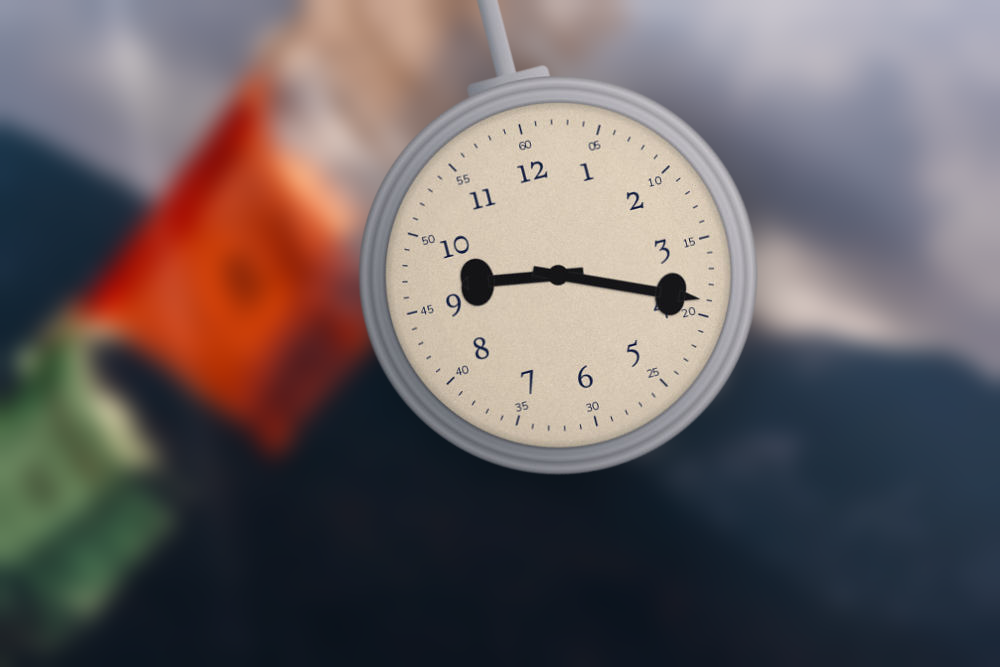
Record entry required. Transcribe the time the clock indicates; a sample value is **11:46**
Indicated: **9:19**
